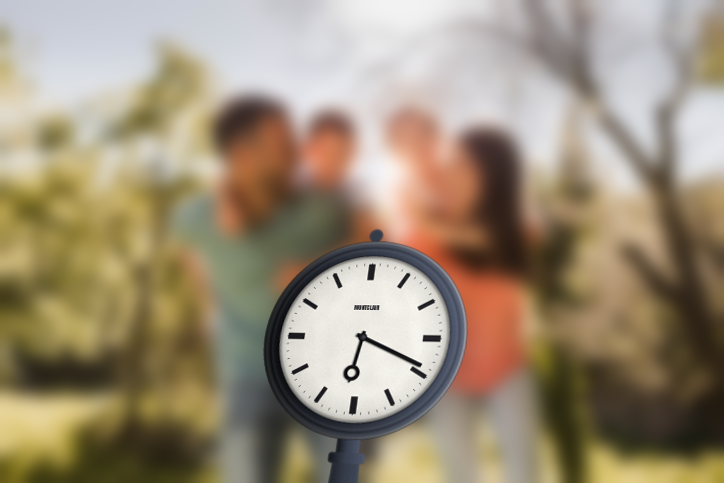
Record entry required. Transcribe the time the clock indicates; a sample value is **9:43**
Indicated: **6:19**
